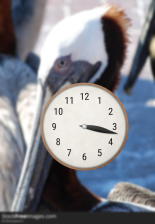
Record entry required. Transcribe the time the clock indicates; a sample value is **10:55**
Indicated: **3:17**
